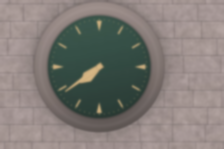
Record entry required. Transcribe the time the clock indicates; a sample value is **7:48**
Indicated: **7:39**
